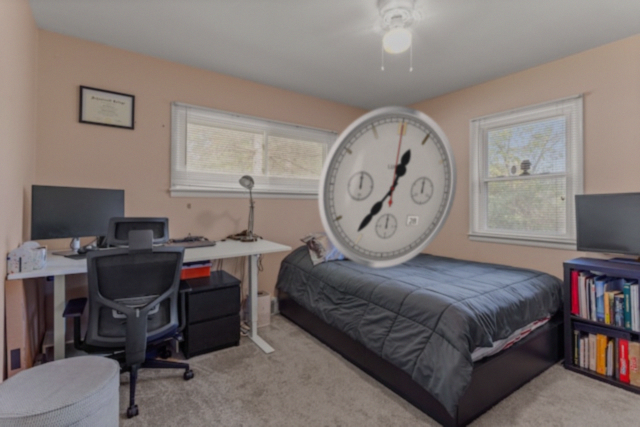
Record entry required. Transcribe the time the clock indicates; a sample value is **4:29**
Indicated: **12:36**
